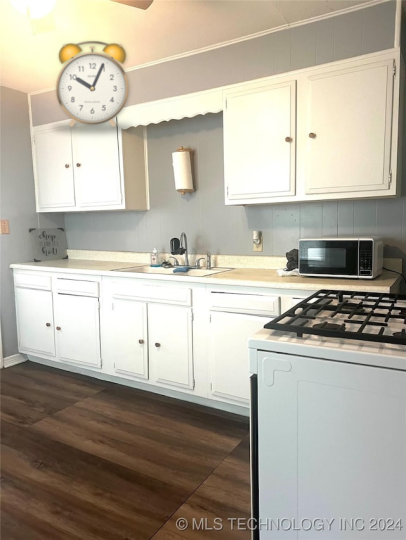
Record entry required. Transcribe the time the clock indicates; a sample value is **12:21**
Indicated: **10:04**
